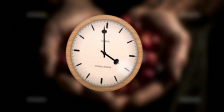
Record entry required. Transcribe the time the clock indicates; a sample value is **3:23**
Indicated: **3:59**
